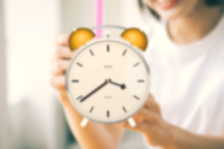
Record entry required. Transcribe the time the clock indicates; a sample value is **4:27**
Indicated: **3:39**
